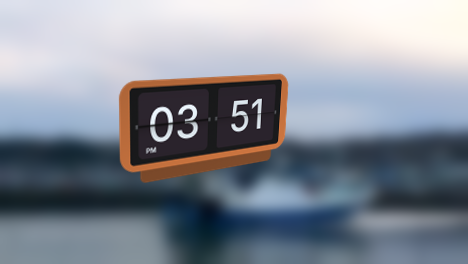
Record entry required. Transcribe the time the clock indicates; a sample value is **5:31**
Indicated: **3:51**
